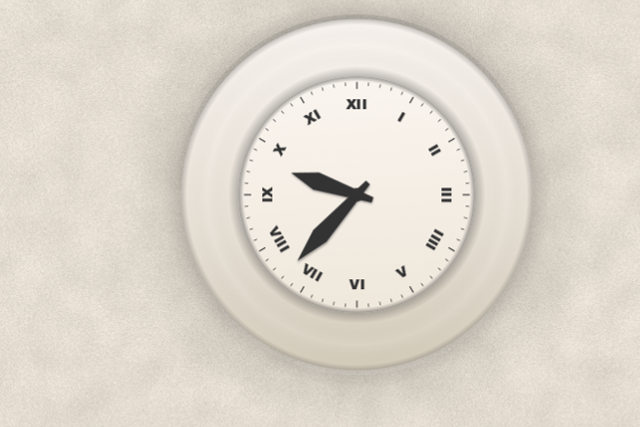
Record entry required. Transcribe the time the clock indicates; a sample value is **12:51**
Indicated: **9:37**
